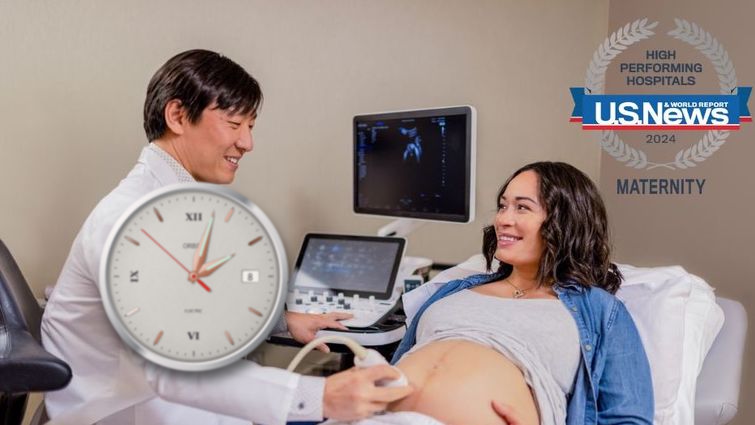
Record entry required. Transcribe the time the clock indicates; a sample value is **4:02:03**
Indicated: **2:02:52**
